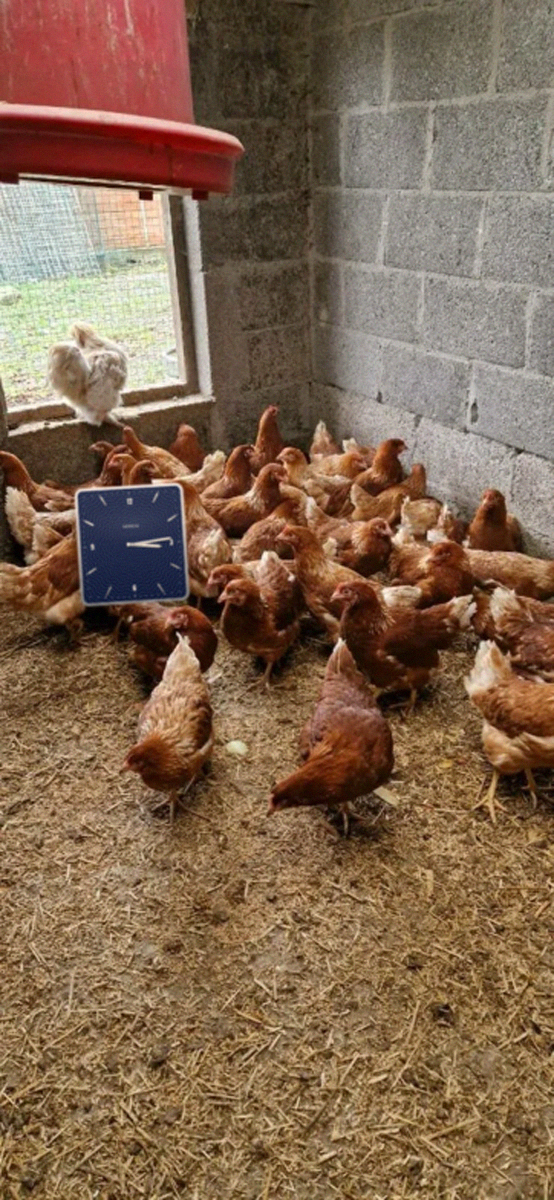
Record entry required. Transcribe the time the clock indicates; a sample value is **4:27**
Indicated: **3:14**
